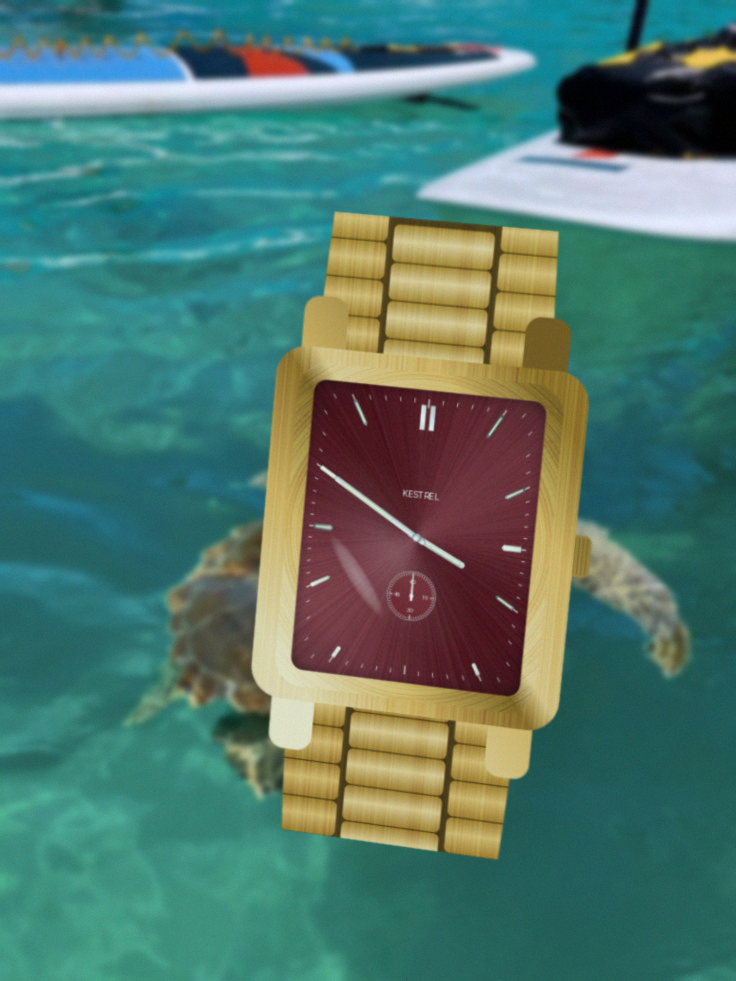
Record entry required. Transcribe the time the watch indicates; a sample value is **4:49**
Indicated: **3:50**
